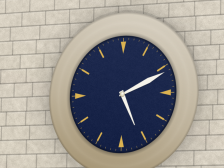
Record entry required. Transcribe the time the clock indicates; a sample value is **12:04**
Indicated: **5:11**
